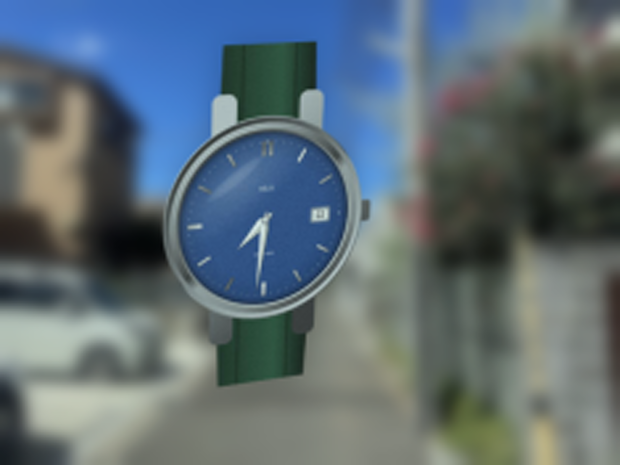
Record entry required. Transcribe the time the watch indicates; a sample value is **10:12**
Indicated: **7:31**
